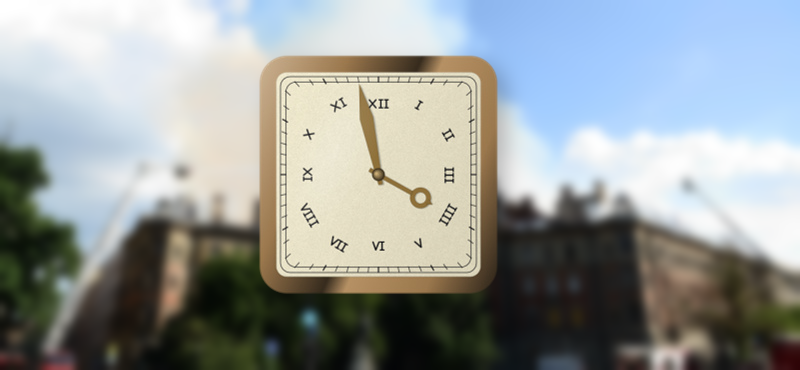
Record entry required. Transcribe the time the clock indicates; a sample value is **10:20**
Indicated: **3:58**
